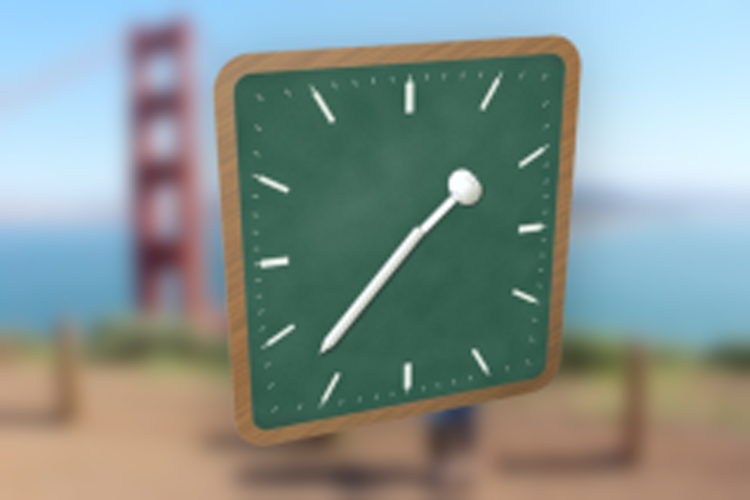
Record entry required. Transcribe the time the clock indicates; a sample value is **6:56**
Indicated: **1:37**
